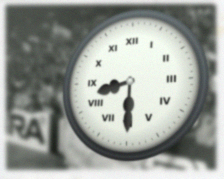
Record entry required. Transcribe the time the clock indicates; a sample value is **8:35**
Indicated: **8:30**
